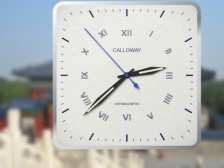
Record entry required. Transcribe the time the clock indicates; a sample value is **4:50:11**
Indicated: **2:37:53**
